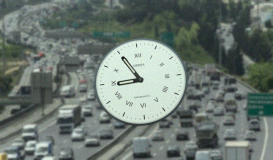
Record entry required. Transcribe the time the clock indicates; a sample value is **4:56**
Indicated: **8:55**
